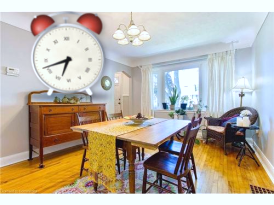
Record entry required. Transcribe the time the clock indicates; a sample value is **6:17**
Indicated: **6:42**
